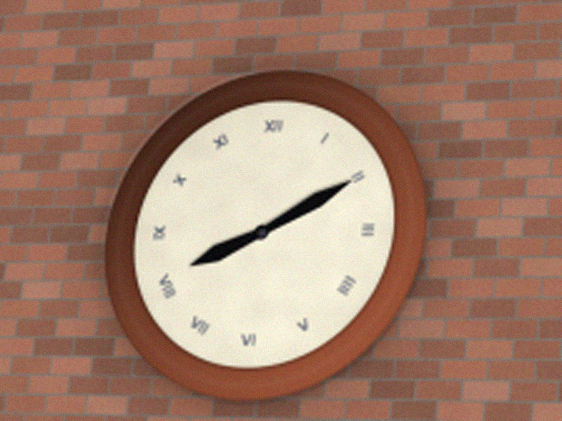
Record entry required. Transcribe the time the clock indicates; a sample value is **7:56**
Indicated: **8:10**
